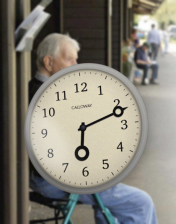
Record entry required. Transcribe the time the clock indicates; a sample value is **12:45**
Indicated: **6:12**
